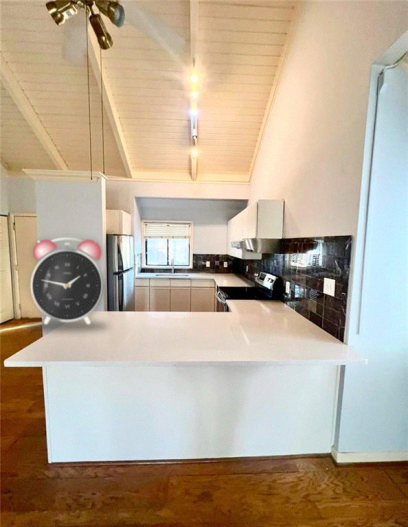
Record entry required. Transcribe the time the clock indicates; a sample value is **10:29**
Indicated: **1:47**
